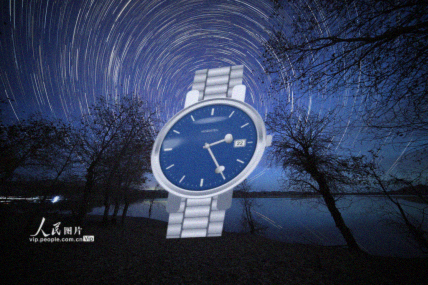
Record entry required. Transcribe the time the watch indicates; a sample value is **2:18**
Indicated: **2:25**
